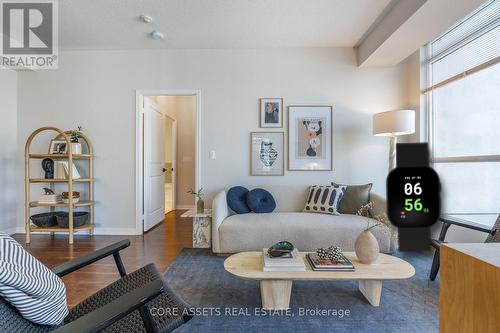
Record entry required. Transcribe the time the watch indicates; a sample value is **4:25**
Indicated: **6:56**
